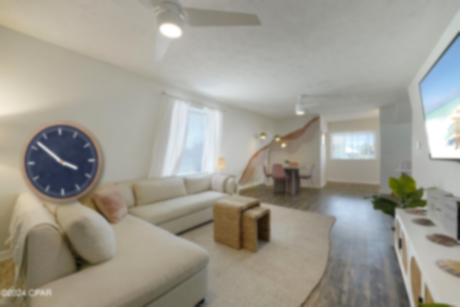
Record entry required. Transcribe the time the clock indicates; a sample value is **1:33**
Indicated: **3:52**
